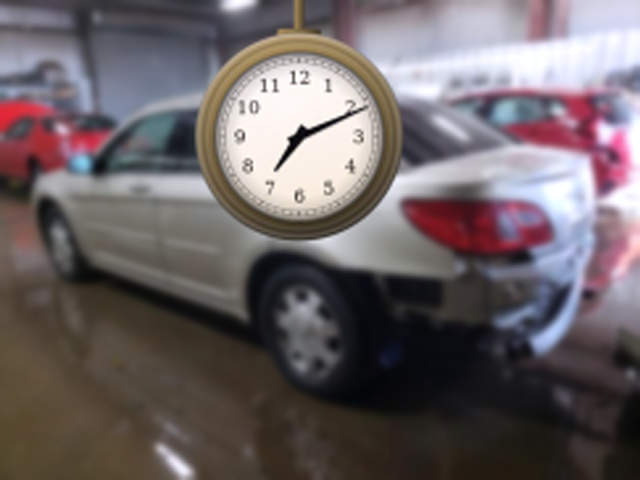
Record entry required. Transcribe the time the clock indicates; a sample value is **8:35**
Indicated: **7:11**
